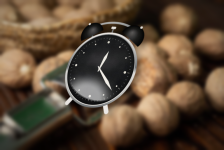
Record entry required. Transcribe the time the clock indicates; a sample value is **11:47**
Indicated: **12:22**
